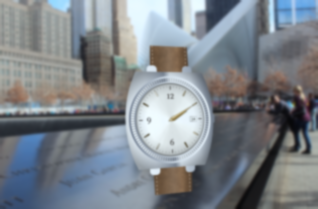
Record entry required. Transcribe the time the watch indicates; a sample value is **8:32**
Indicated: **2:10**
